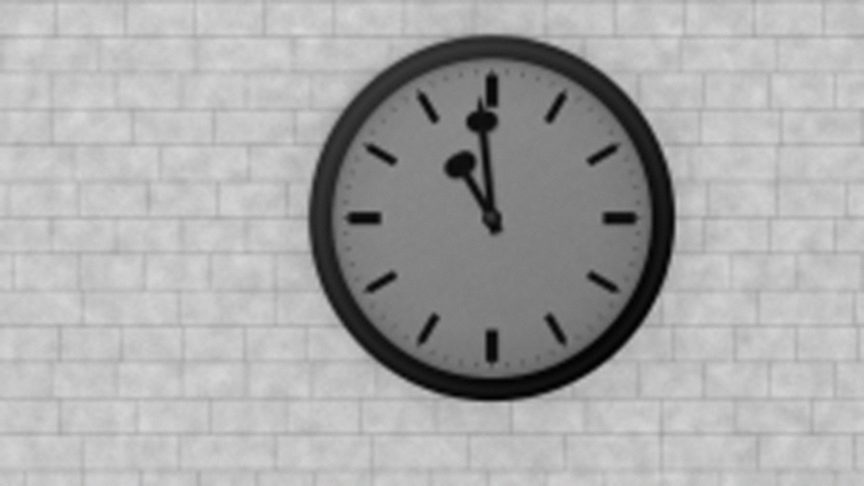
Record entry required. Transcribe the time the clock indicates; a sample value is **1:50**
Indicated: **10:59**
